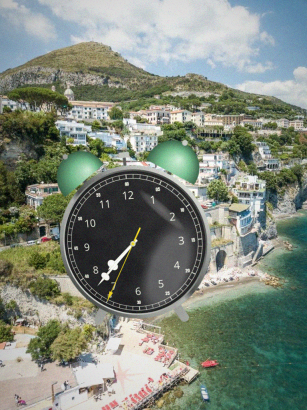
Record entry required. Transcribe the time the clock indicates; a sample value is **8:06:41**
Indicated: **7:37:35**
